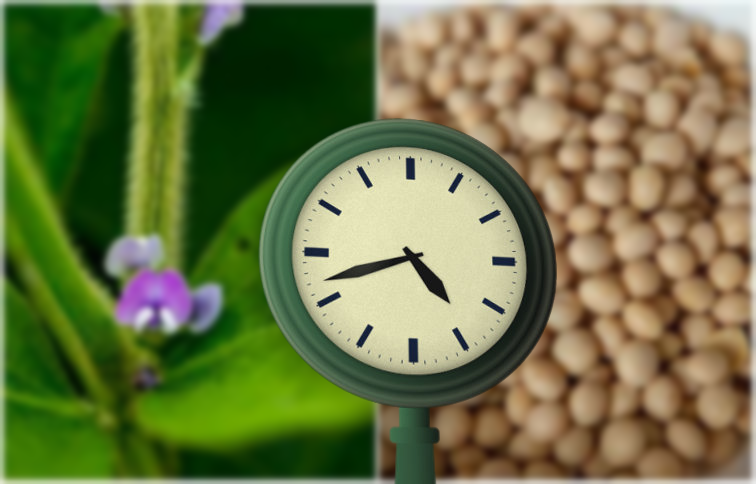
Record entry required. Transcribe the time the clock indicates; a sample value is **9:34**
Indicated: **4:42**
